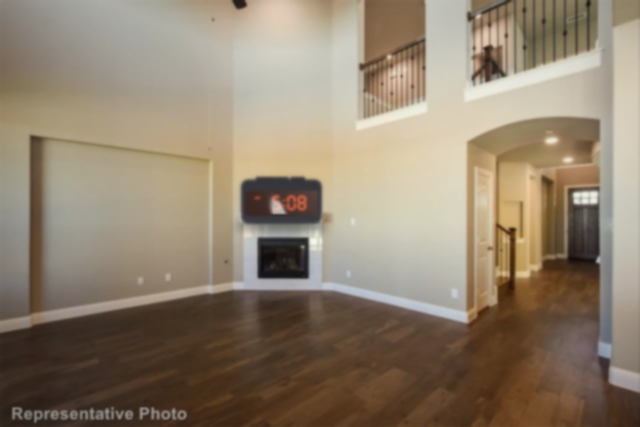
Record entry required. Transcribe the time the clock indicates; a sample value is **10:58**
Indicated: **5:08**
